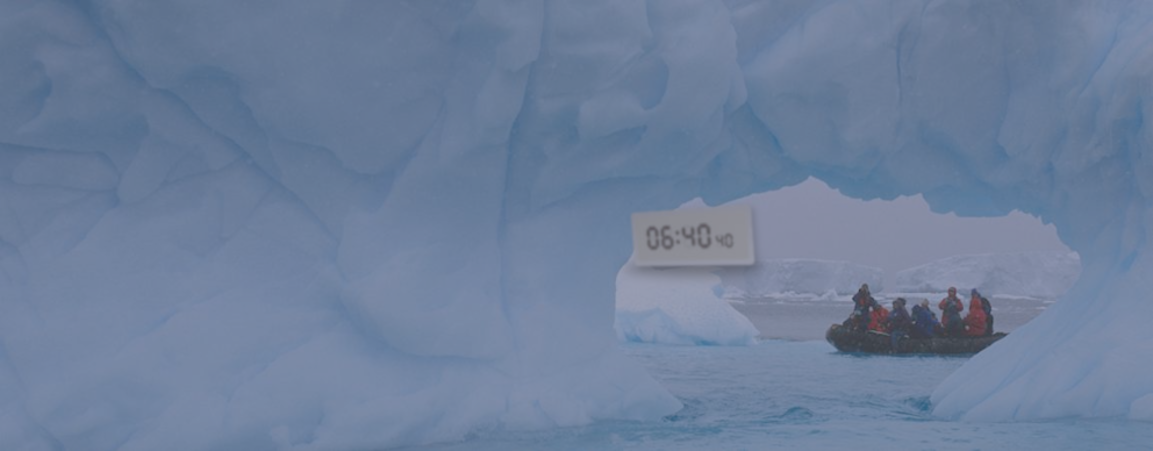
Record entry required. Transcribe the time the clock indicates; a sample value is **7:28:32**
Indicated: **6:40:40**
